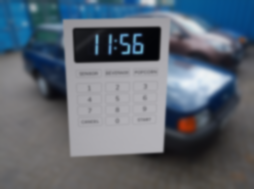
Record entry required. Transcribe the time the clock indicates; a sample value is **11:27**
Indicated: **11:56**
